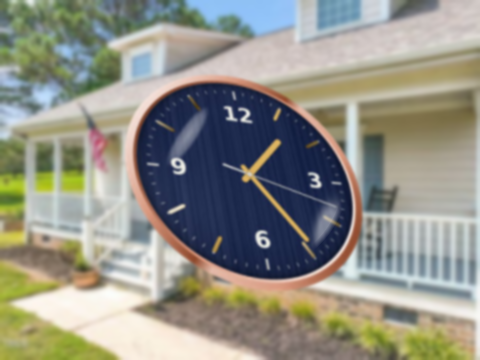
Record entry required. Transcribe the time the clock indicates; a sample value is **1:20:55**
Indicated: **1:24:18**
